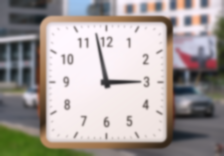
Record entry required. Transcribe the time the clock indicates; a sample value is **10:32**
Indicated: **2:58**
